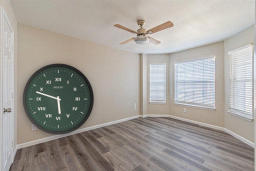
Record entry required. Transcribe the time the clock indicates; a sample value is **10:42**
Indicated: **5:48**
